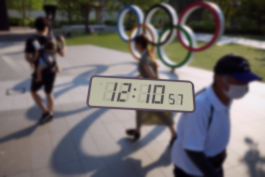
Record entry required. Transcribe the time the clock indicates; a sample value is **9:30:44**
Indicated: **12:10:57**
